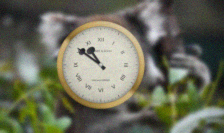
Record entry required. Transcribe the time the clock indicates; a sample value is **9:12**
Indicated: **10:51**
